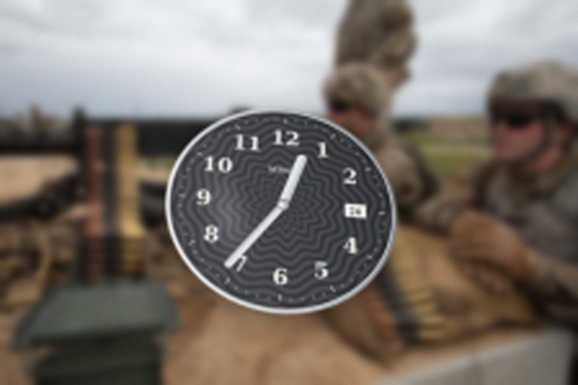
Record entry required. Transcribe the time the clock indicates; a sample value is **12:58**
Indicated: **12:36**
